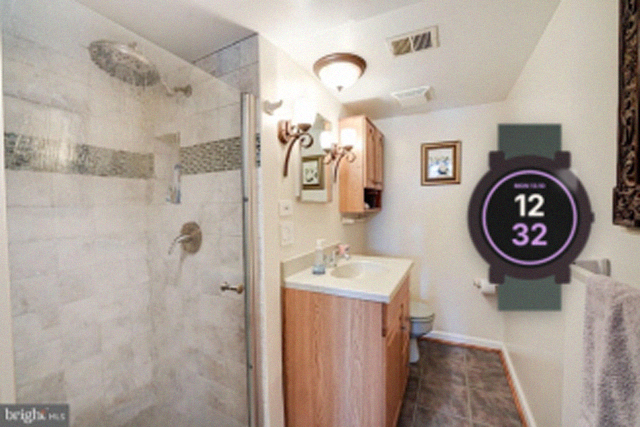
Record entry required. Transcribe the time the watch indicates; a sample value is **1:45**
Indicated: **12:32**
